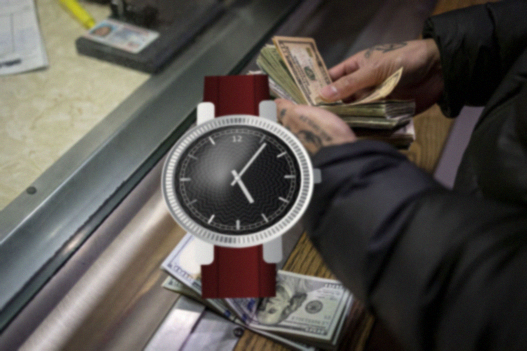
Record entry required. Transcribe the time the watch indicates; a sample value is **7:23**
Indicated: **5:06**
